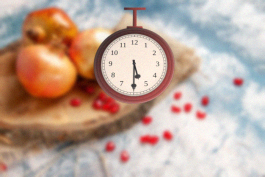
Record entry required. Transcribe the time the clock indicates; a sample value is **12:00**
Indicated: **5:30**
